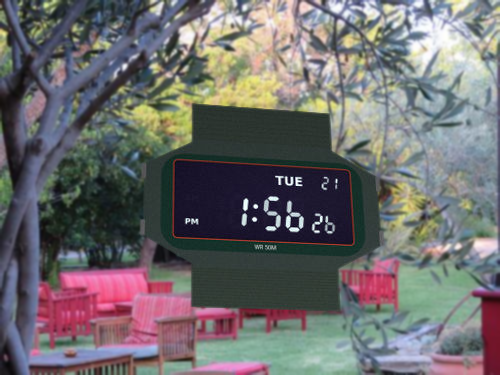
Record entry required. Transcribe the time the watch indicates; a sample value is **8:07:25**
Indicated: **1:56:26**
